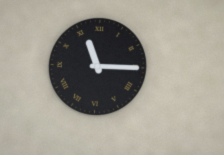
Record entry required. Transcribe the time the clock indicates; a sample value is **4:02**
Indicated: **11:15**
